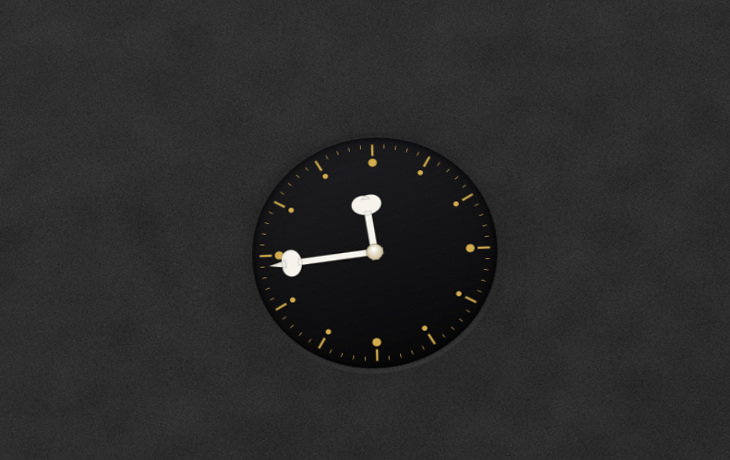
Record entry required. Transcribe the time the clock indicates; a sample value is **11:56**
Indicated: **11:44**
